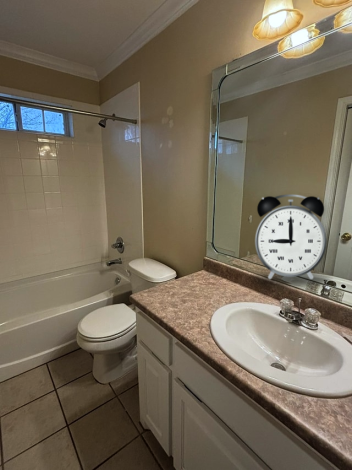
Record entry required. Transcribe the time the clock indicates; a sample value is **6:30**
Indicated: **9:00**
